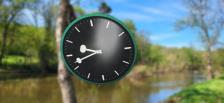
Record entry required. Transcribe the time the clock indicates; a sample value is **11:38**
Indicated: **9:42**
